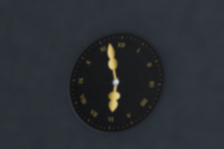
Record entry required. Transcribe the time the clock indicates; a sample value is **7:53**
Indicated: **5:57**
